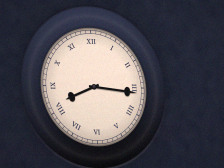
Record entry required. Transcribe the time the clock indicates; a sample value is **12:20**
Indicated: **8:16**
